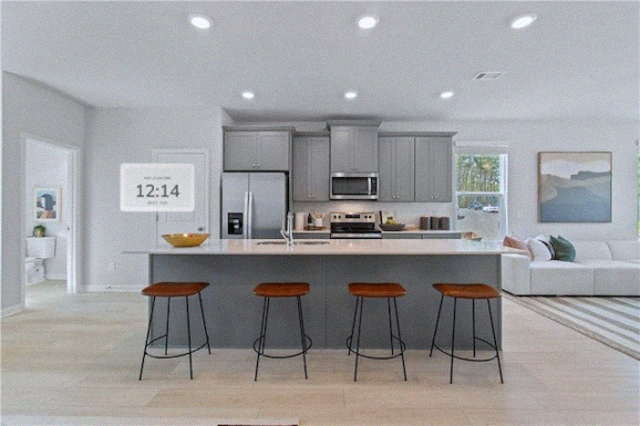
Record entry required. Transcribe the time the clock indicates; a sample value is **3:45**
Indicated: **12:14**
